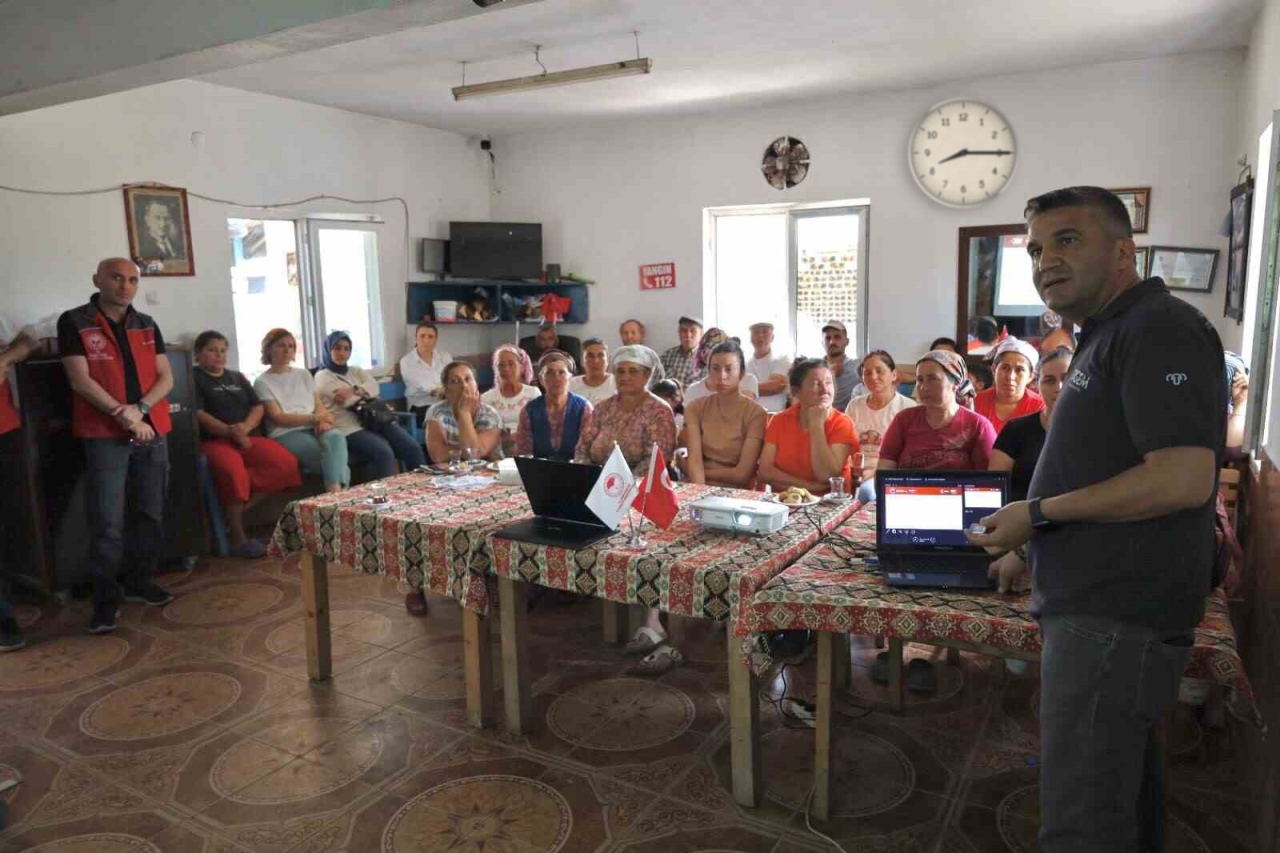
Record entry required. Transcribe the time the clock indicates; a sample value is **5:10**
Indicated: **8:15**
